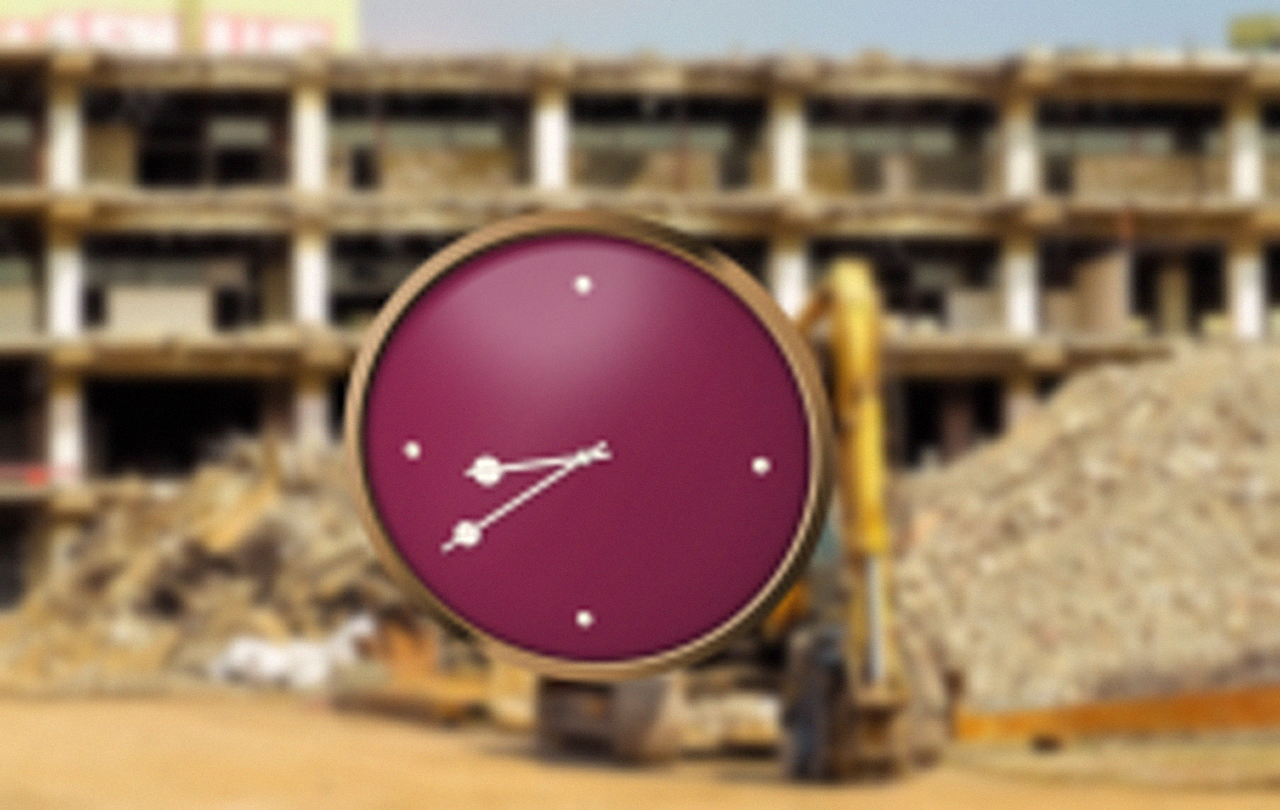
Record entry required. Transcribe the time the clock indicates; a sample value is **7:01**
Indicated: **8:39**
